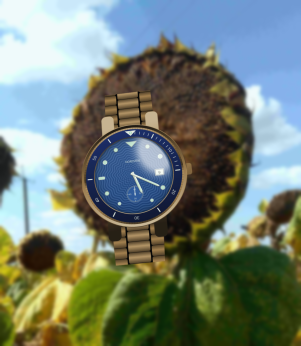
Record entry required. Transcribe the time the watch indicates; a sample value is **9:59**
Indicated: **5:20**
